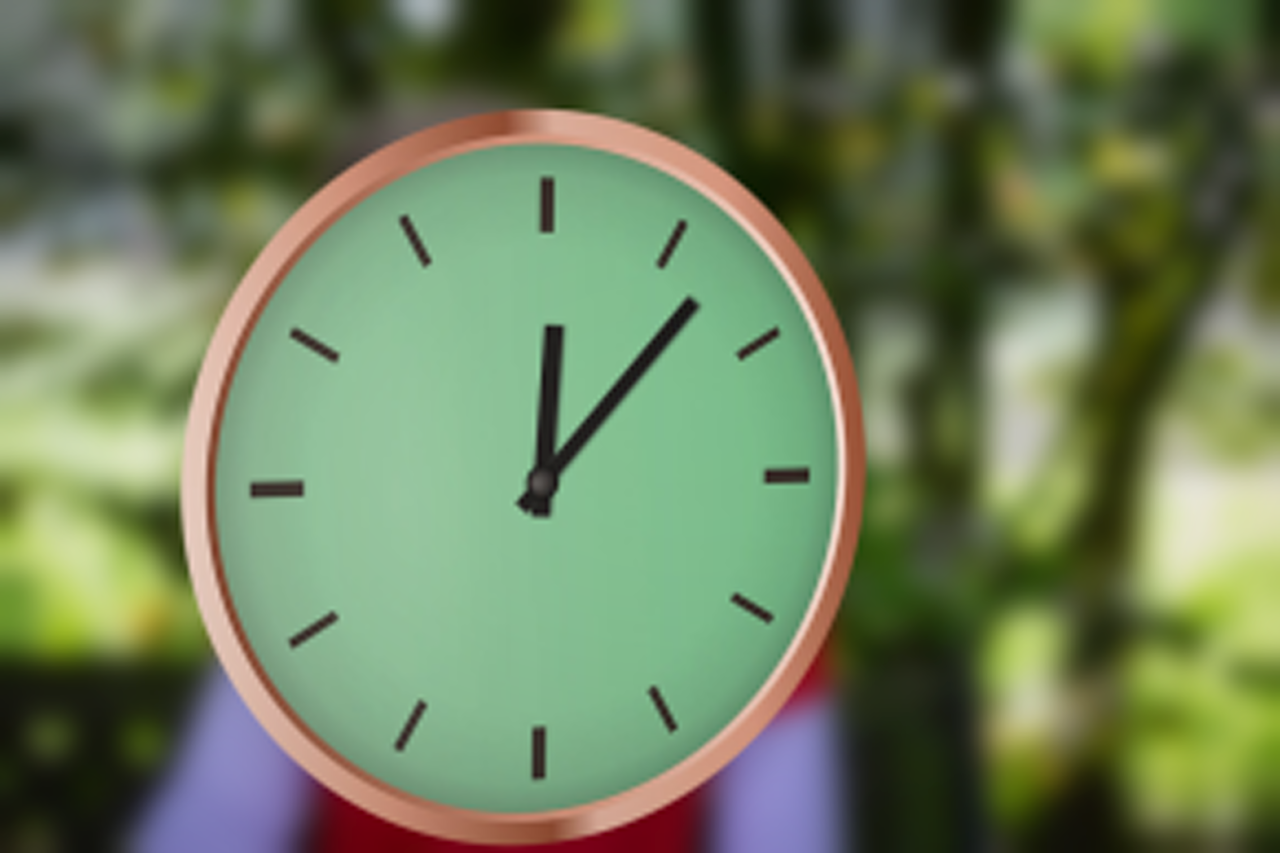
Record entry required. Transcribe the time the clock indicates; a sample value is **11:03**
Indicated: **12:07**
